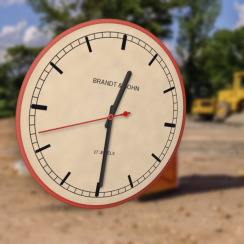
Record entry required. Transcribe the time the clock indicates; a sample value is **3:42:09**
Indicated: **12:29:42**
